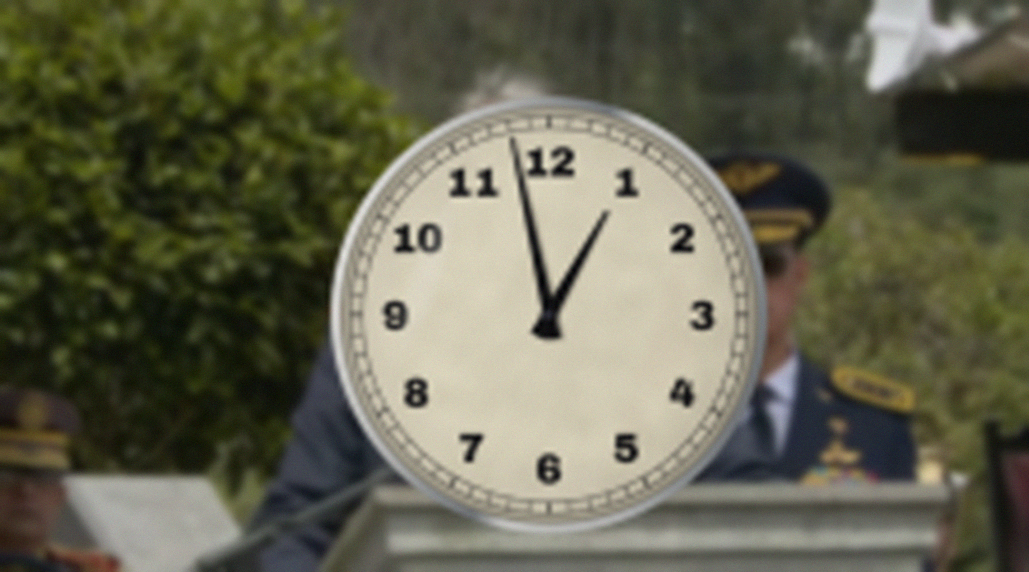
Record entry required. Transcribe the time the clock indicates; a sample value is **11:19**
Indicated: **12:58**
